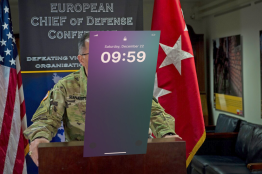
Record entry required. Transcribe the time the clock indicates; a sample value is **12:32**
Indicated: **9:59**
